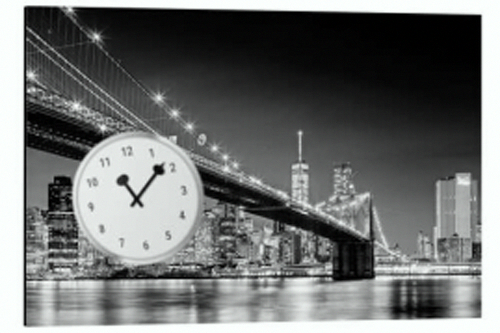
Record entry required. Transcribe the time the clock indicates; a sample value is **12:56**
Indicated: **11:08**
